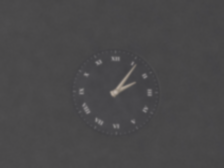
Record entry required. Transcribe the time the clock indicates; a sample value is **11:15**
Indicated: **2:06**
